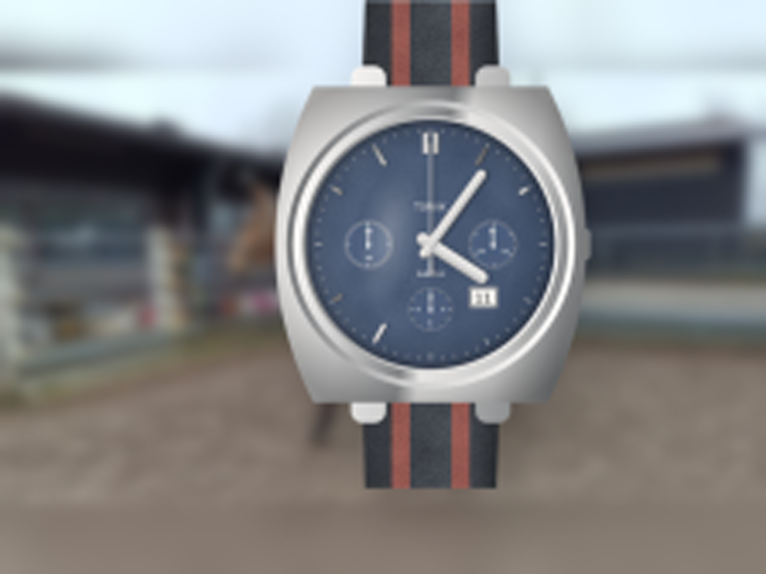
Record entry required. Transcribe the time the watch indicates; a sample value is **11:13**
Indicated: **4:06**
